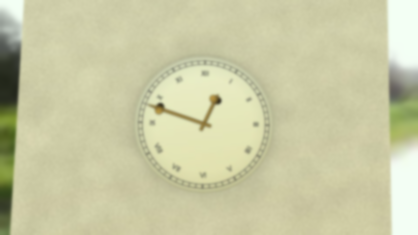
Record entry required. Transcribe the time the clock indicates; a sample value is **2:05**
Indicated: **12:48**
